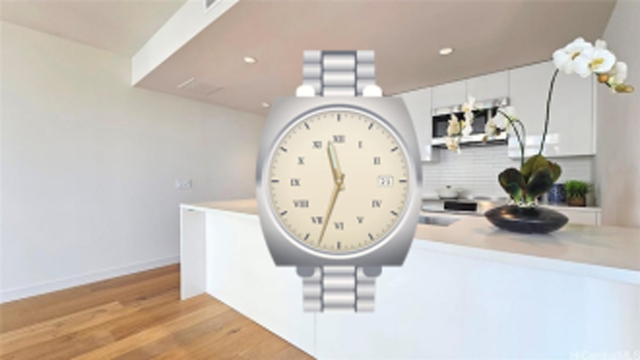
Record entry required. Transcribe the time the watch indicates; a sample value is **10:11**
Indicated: **11:33**
